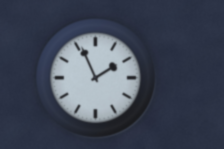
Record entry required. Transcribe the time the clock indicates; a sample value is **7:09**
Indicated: **1:56**
